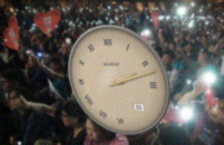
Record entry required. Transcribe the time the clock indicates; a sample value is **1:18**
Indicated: **2:12**
